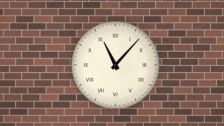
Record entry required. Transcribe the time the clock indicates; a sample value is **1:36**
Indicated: **11:07**
